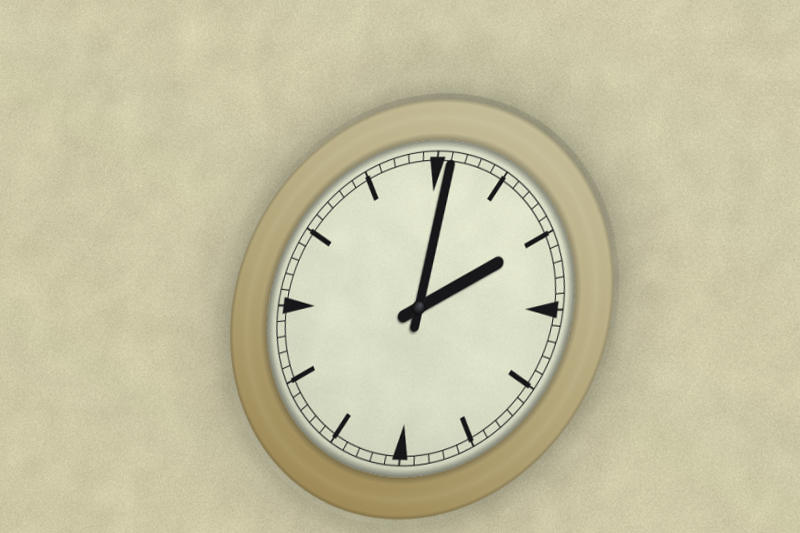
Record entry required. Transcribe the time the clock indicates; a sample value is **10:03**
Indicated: **2:01**
